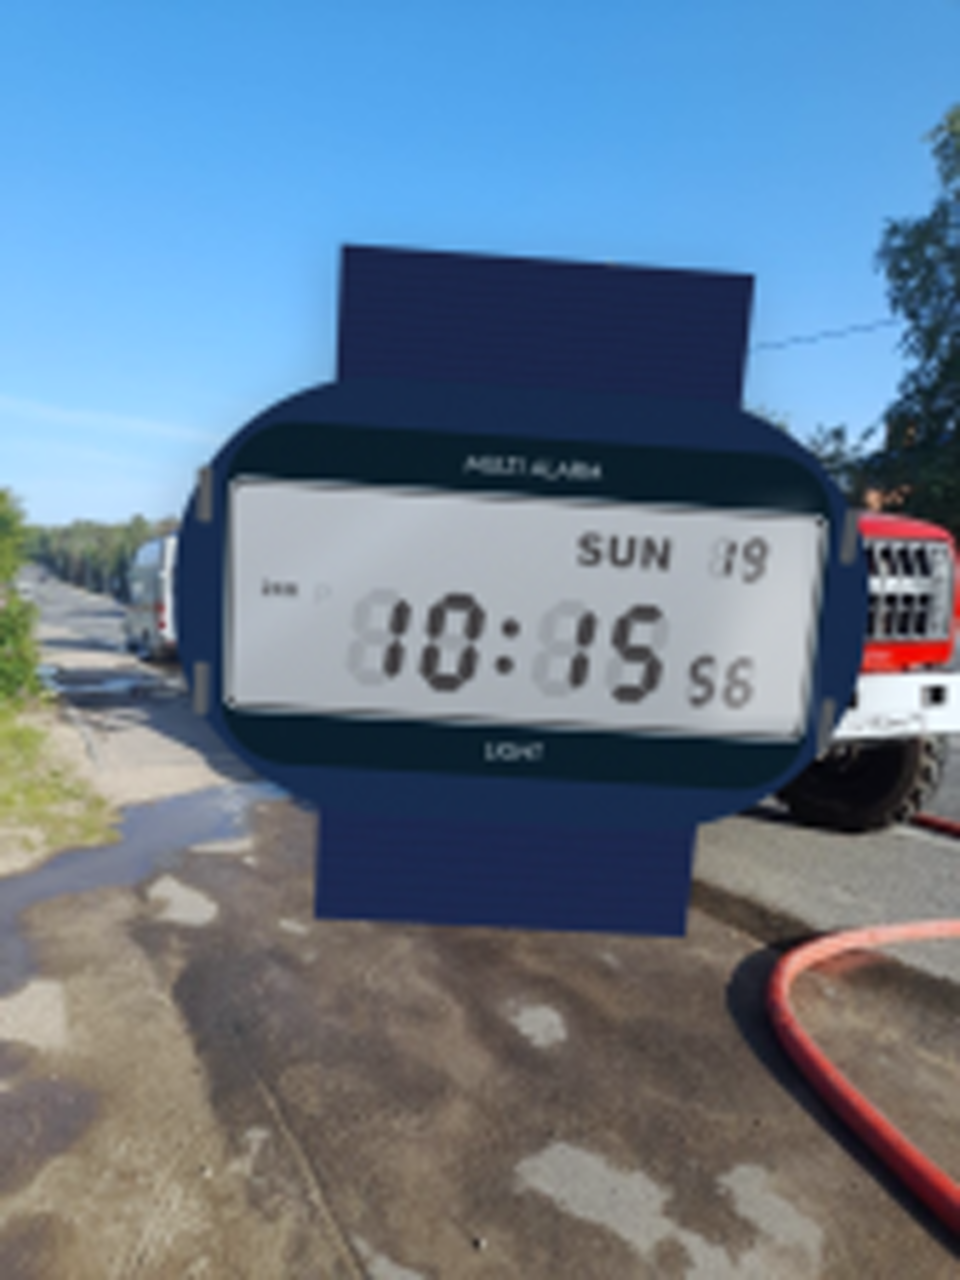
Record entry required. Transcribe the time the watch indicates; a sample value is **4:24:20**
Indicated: **10:15:56**
